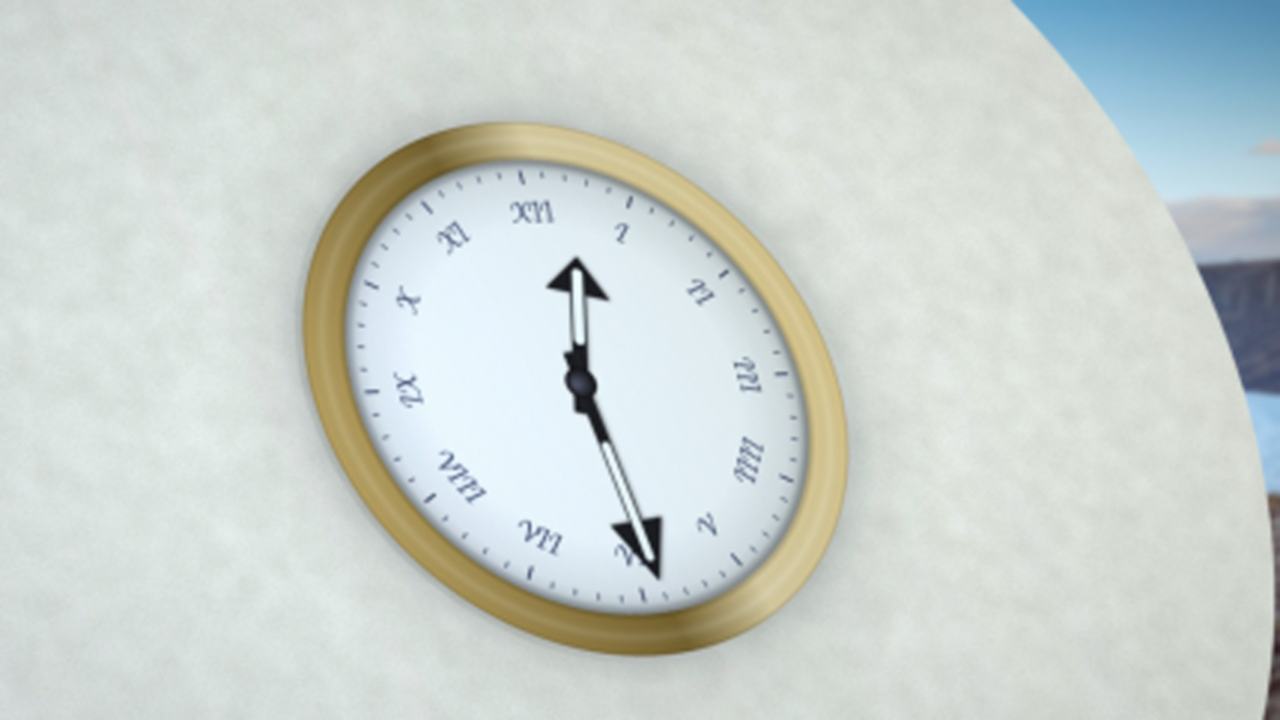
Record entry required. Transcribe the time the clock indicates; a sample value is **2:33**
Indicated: **12:29**
